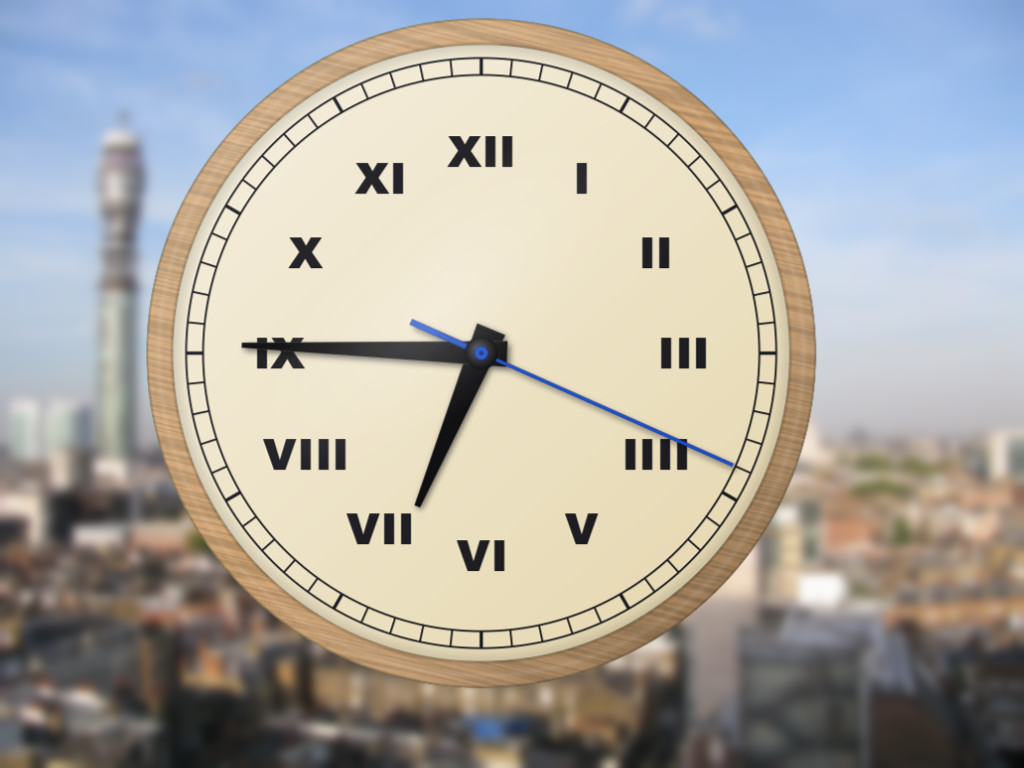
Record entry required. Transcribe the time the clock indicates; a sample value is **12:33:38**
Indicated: **6:45:19**
